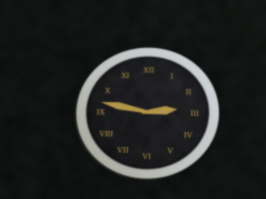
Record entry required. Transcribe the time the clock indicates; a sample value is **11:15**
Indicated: **2:47**
